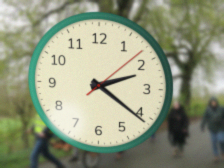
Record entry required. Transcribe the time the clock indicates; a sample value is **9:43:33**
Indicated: **2:21:08**
